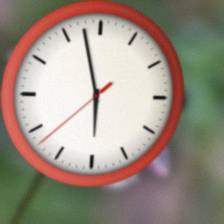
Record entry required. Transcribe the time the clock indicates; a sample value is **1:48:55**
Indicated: **5:57:38**
